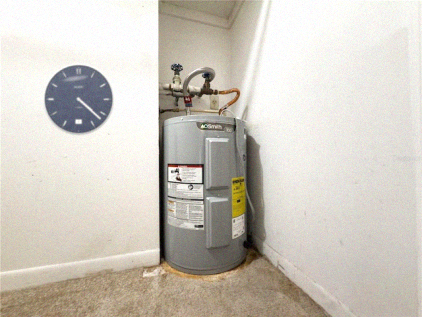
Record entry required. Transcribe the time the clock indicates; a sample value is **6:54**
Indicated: **4:22**
